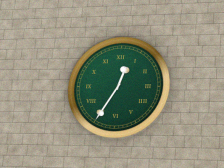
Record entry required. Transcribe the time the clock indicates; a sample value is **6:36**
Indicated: **12:35**
